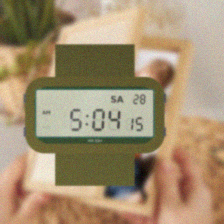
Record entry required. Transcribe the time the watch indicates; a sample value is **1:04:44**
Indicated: **5:04:15**
